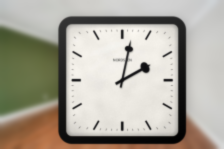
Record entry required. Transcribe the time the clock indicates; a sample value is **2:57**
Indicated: **2:02**
